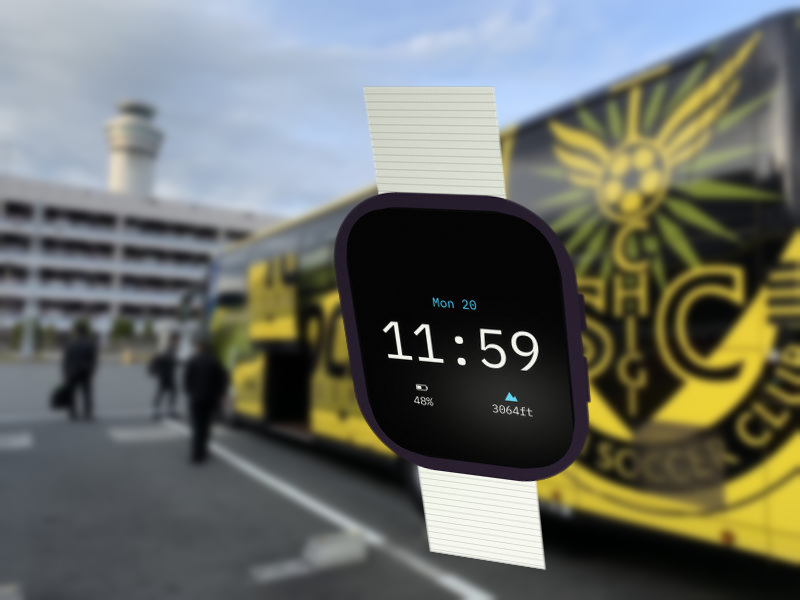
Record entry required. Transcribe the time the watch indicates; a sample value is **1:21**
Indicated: **11:59**
